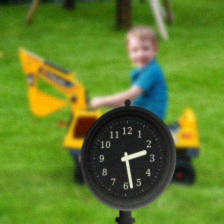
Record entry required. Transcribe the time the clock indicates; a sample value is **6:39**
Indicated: **2:28**
